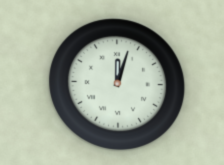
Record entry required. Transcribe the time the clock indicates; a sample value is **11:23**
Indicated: **12:03**
